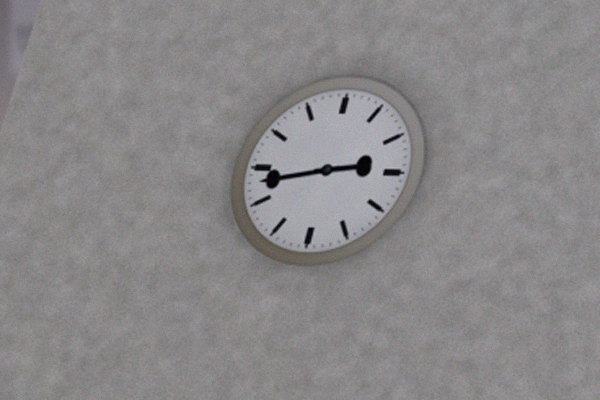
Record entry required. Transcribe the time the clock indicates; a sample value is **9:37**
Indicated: **2:43**
